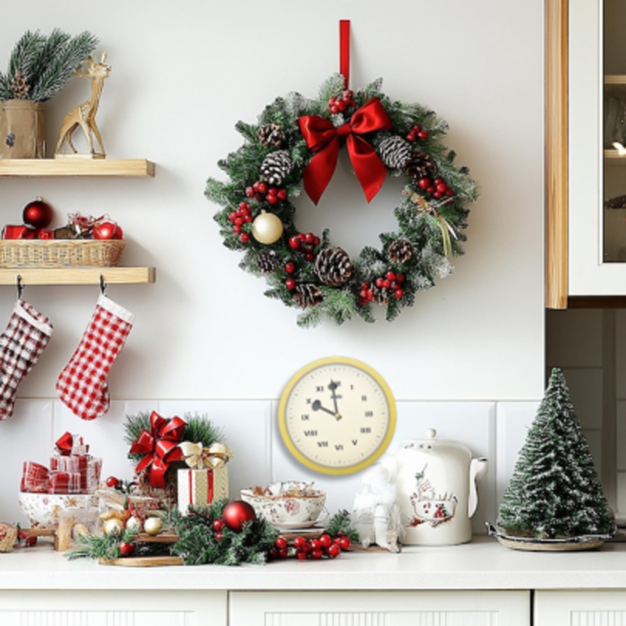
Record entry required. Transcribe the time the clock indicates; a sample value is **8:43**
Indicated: **9:59**
